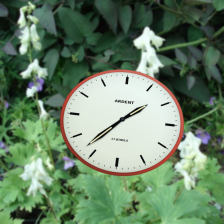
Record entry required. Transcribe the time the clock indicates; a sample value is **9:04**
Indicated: **1:37**
